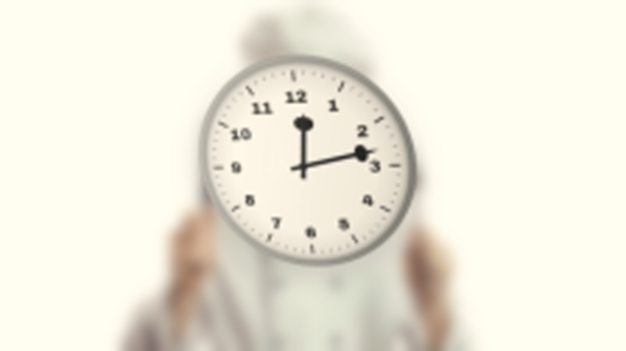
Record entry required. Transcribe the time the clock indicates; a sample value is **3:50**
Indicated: **12:13**
